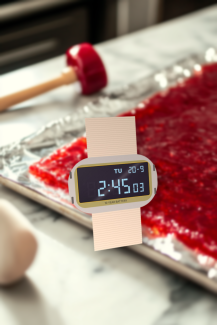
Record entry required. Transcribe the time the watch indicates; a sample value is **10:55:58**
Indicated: **2:45:03**
